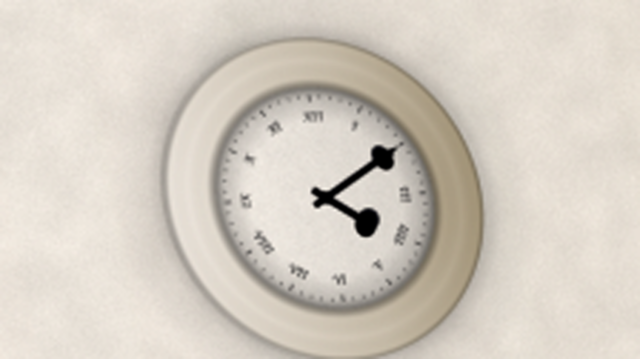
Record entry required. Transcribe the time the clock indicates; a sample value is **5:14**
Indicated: **4:10**
